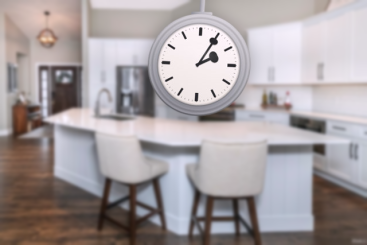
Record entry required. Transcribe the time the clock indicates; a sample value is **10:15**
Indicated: **2:05**
